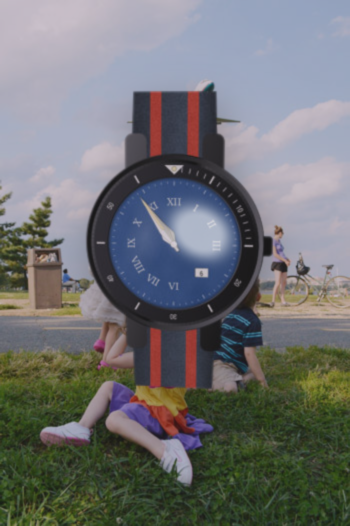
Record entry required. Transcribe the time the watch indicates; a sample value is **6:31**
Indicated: **10:54**
